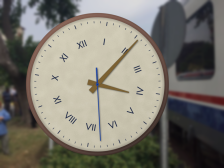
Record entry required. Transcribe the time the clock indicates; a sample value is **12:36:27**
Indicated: **4:10:33**
